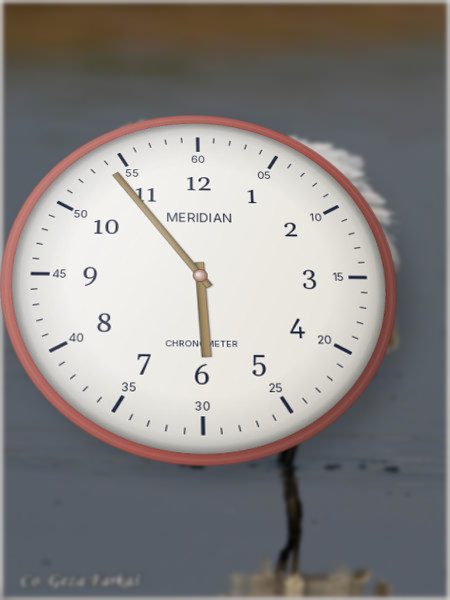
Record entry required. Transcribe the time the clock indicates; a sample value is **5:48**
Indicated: **5:54**
